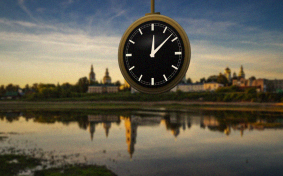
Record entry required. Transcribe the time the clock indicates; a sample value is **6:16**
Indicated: **12:08**
